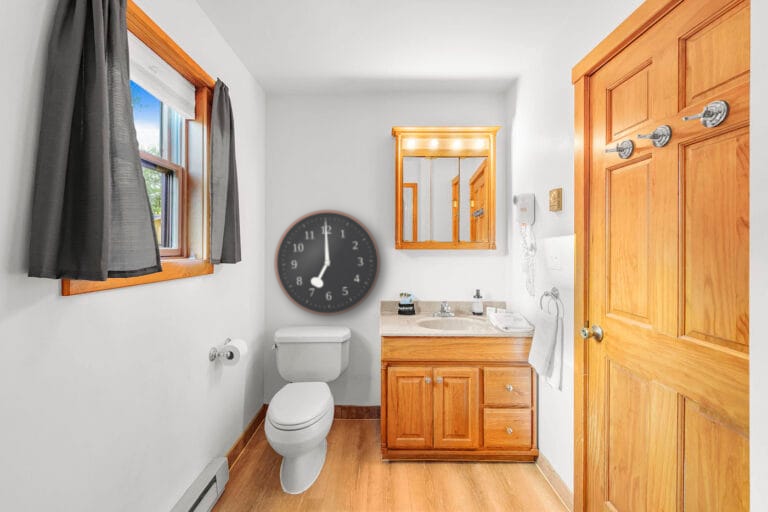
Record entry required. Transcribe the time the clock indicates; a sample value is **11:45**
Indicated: **7:00**
